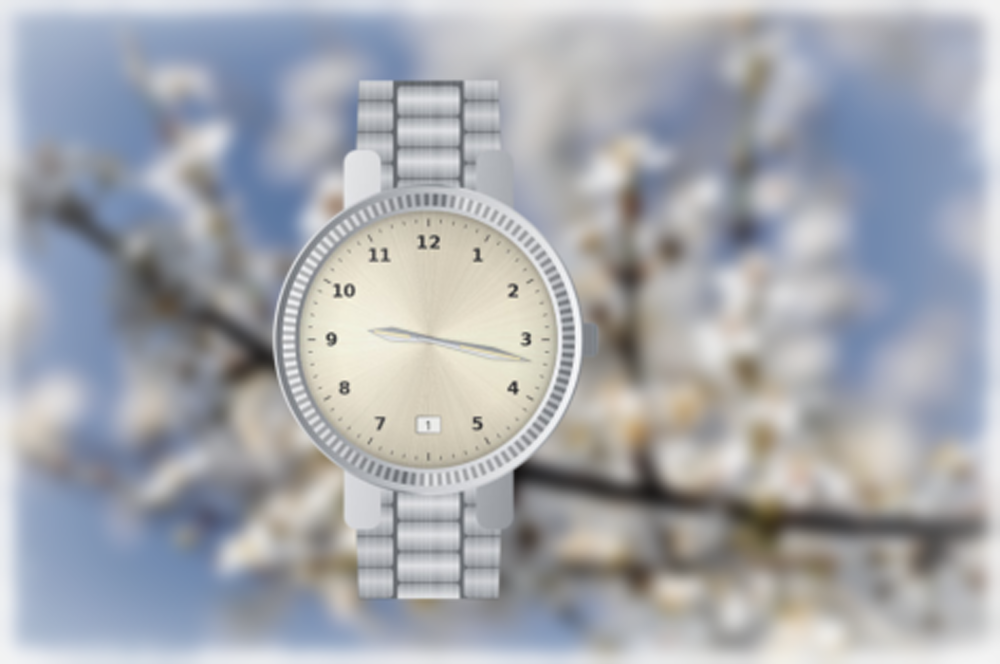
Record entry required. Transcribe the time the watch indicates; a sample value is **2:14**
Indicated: **9:17**
